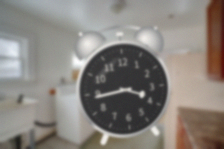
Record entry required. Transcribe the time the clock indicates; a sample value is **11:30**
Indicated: **3:44**
